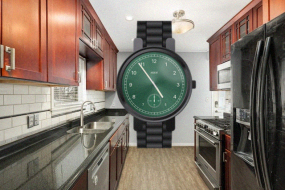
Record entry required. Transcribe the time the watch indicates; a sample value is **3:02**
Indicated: **4:54**
